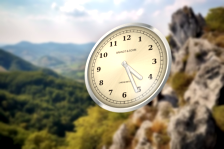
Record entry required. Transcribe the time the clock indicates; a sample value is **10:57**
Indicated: **4:26**
